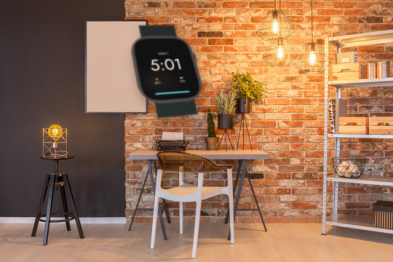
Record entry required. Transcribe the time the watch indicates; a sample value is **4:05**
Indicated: **5:01**
